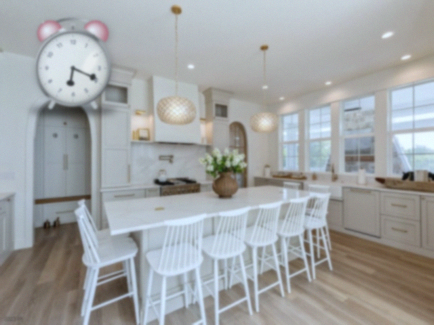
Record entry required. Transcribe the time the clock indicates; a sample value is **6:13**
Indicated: **6:19**
